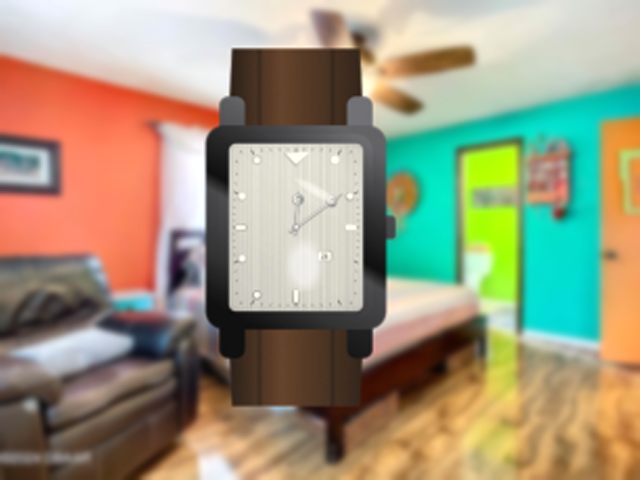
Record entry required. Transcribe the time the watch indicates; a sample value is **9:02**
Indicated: **12:09**
